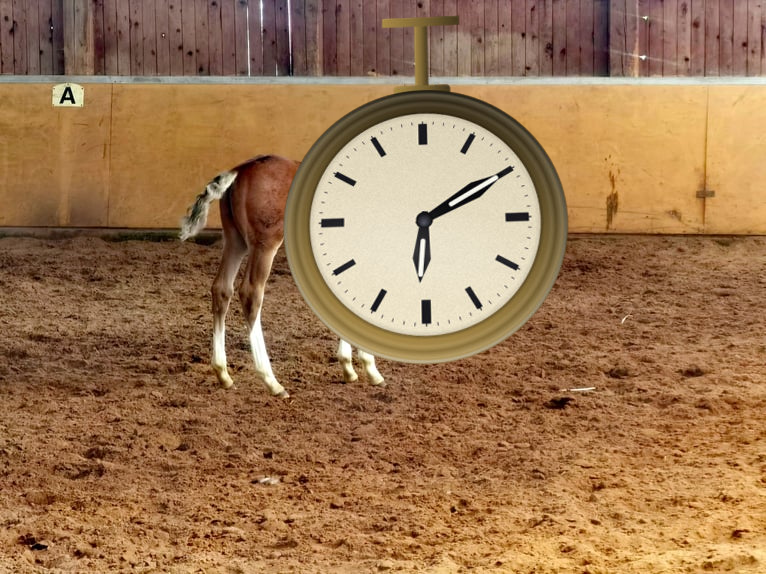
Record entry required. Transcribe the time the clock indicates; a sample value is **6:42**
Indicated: **6:10**
